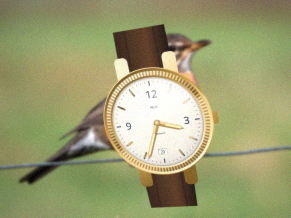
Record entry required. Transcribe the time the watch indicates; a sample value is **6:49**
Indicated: **3:34**
